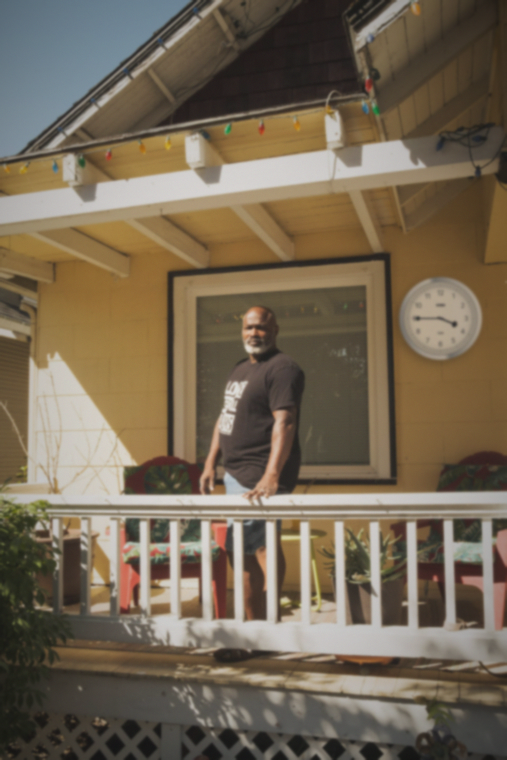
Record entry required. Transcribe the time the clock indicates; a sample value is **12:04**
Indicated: **3:45**
